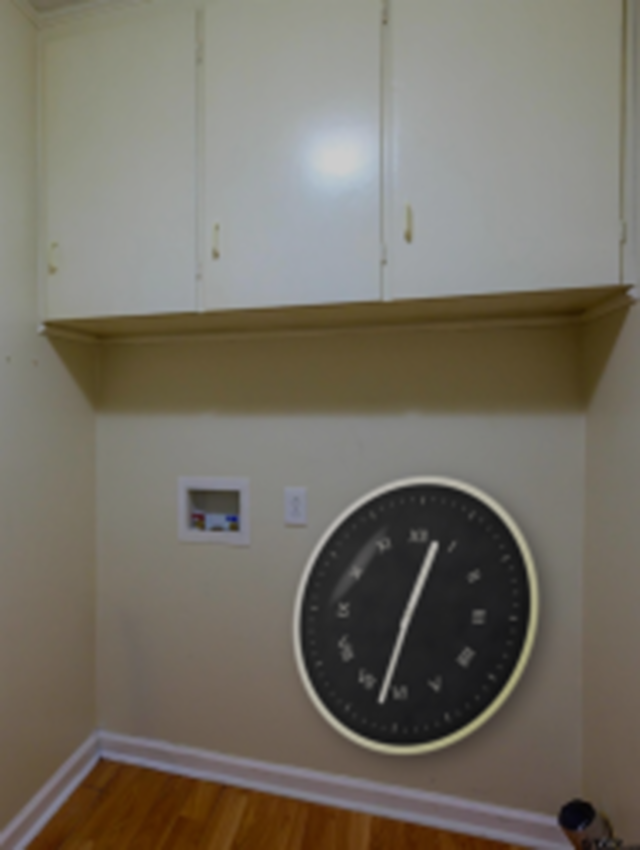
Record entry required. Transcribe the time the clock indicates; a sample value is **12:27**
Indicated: **12:32**
